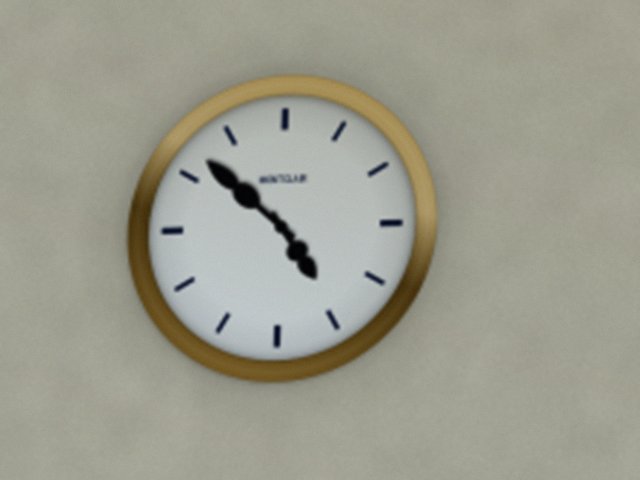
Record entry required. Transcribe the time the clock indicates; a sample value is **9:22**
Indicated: **4:52**
